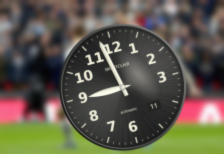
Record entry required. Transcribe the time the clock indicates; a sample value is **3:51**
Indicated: **8:58**
